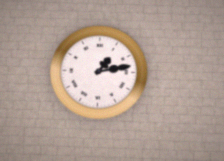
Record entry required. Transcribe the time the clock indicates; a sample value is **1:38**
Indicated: **1:13**
